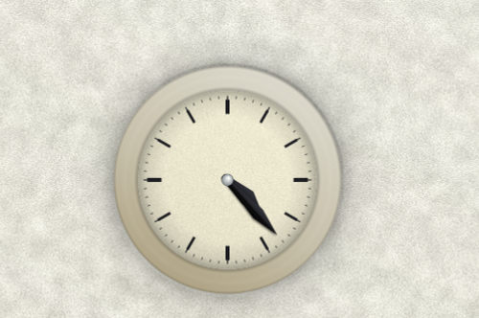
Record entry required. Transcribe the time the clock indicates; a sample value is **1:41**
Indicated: **4:23**
